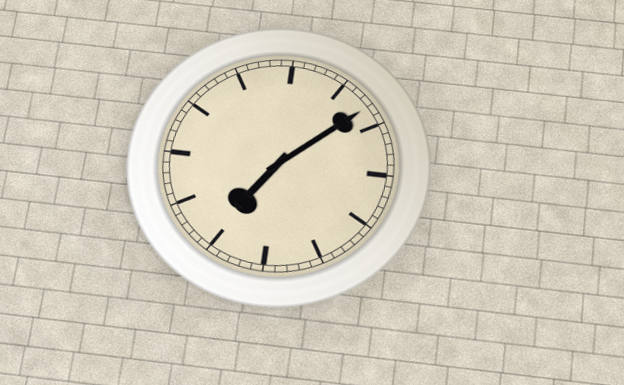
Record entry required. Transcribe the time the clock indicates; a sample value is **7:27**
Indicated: **7:08**
